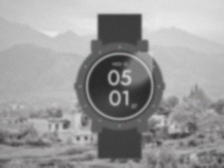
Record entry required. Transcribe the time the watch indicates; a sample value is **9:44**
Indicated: **5:01**
